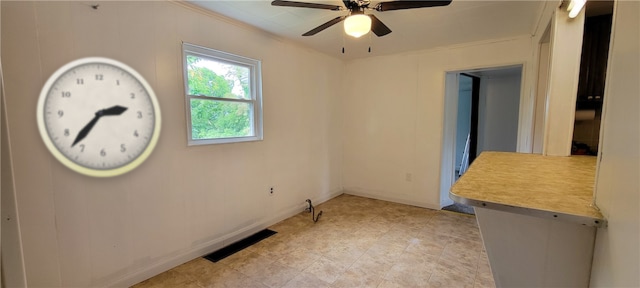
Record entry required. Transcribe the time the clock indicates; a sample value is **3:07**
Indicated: **2:37**
